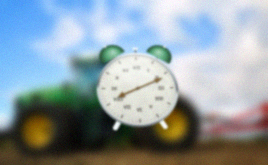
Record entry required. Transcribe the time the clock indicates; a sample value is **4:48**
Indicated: **8:11**
